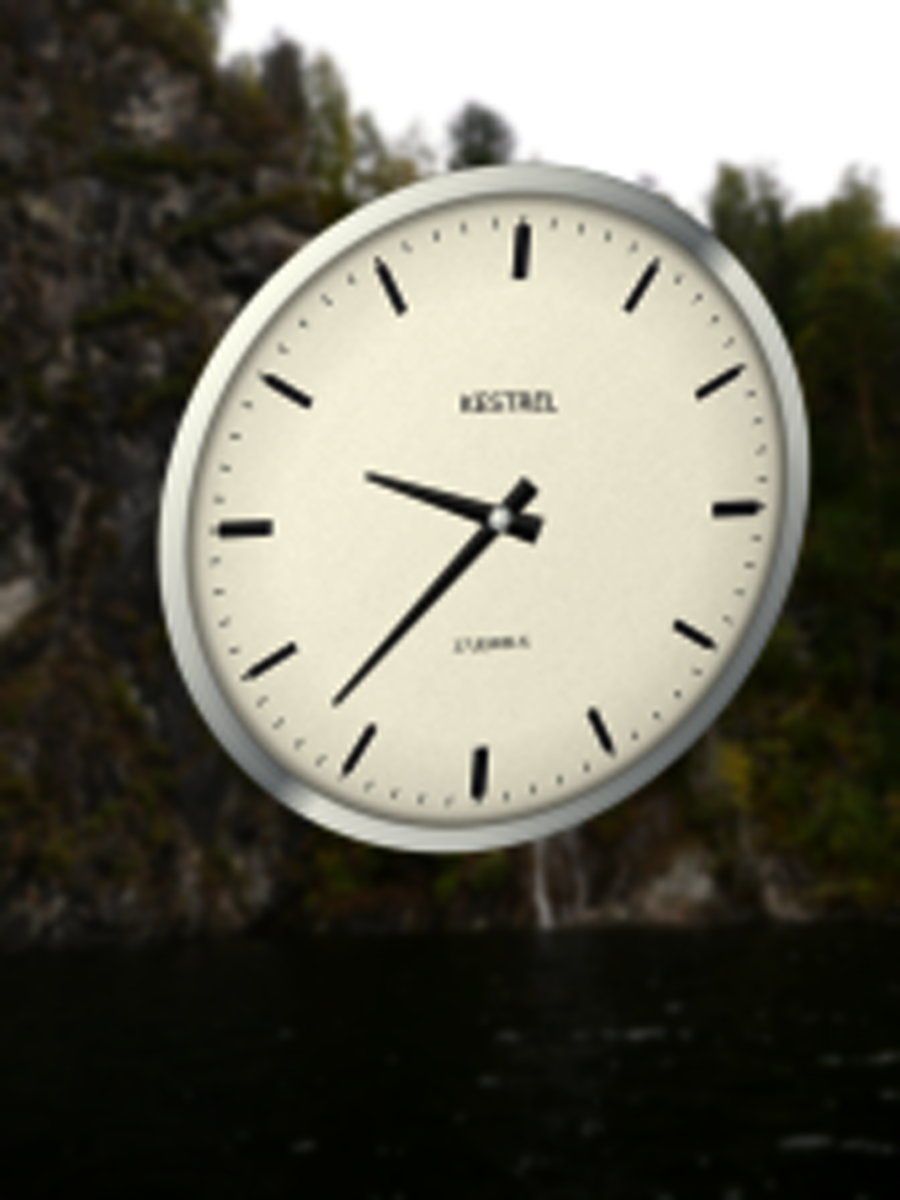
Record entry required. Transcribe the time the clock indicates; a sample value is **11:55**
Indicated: **9:37**
